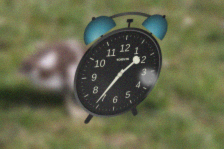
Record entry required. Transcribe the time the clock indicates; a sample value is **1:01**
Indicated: **1:36**
